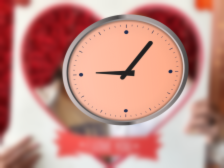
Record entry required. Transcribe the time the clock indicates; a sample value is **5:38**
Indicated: **9:06**
